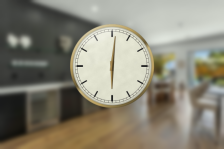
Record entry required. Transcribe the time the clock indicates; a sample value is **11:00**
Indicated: **6:01**
